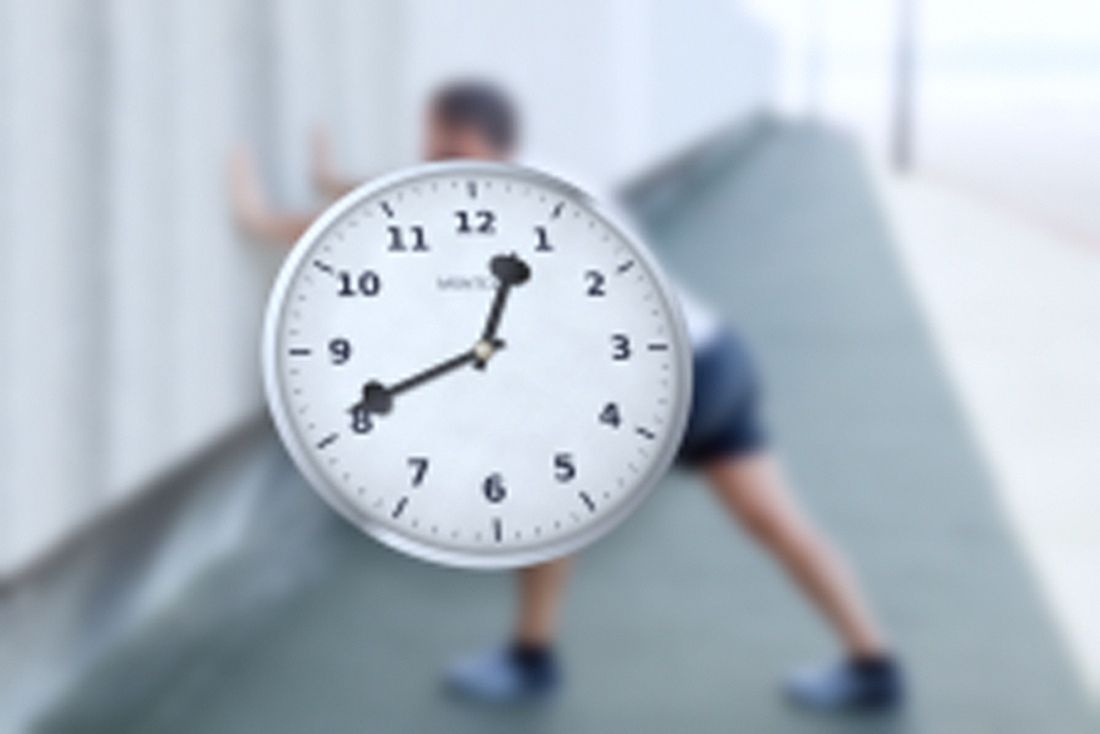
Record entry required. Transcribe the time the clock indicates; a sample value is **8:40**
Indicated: **12:41**
